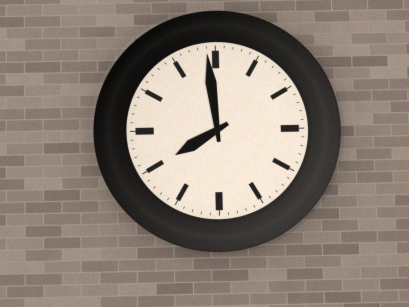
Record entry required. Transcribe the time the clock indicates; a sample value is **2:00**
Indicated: **7:59**
